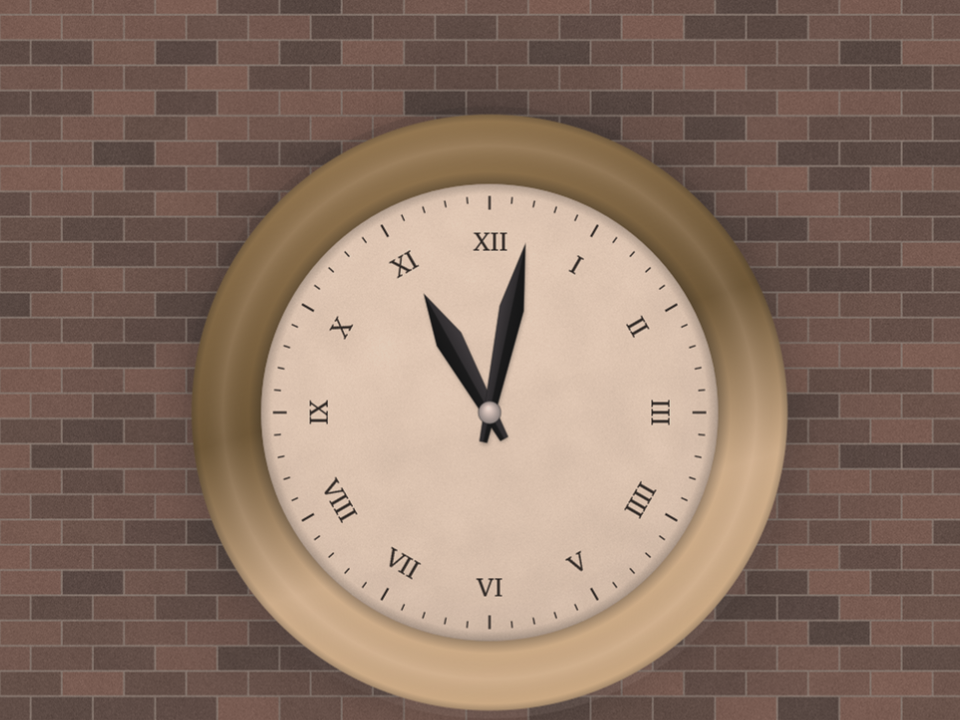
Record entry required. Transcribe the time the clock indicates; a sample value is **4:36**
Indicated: **11:02**
